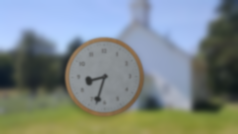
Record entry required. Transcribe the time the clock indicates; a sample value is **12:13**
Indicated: **8:33**
